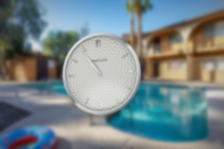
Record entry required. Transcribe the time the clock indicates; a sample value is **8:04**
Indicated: **10:54**
